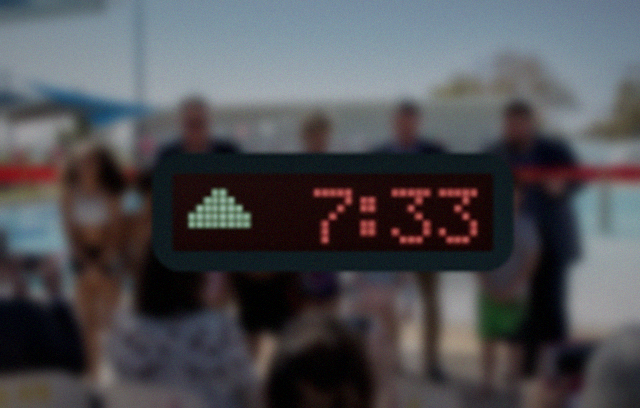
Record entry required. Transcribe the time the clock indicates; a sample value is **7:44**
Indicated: **7:33**
